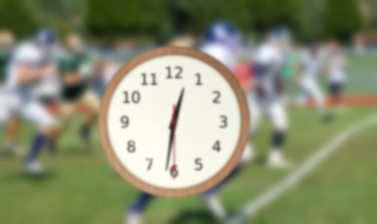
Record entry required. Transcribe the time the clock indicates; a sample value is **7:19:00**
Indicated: **12:31:30**
